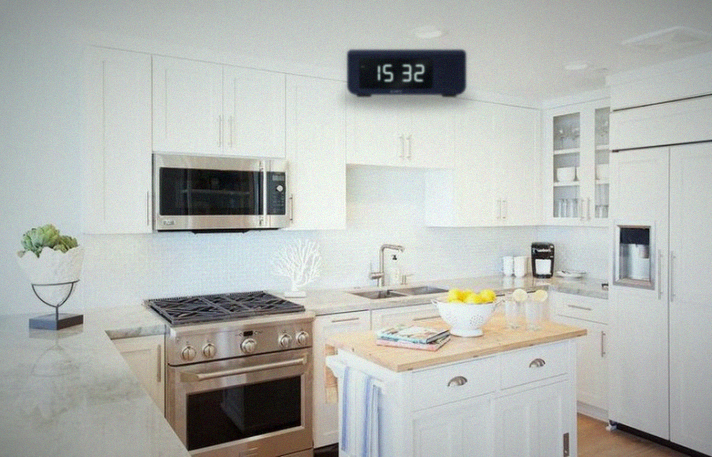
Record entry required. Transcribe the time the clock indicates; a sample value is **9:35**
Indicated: **15:32**
